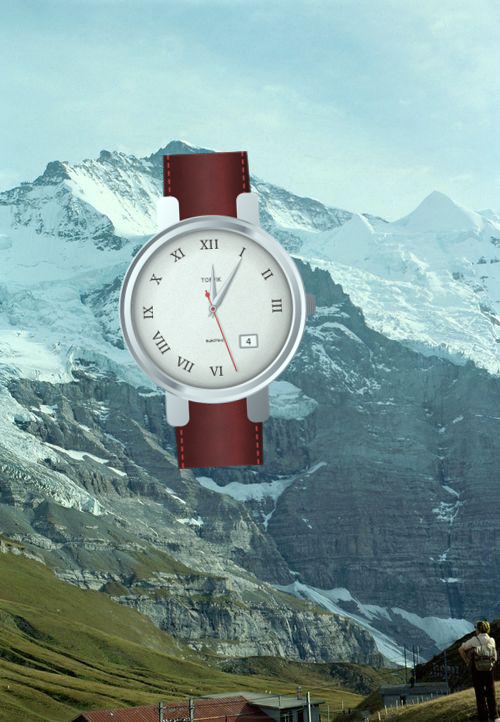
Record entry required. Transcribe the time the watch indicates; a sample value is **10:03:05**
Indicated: **12:05:27**
